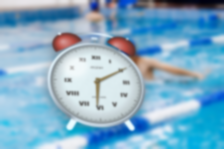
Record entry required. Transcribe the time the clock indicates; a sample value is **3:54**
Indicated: **6:10**
